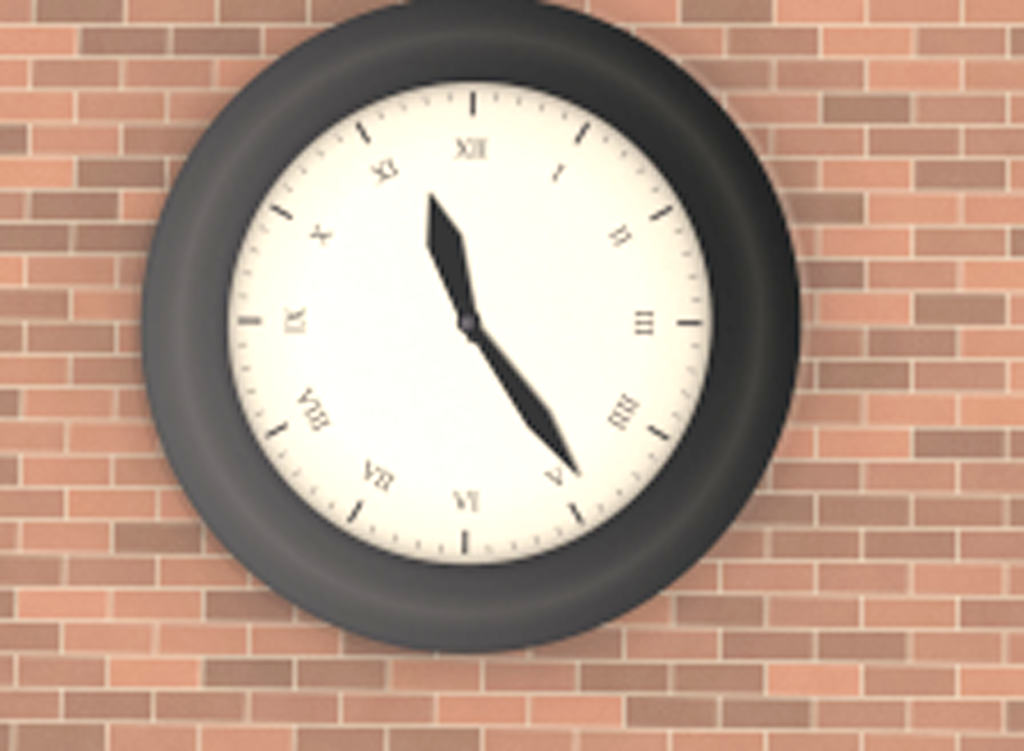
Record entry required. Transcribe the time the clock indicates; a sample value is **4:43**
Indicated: **11:24**
